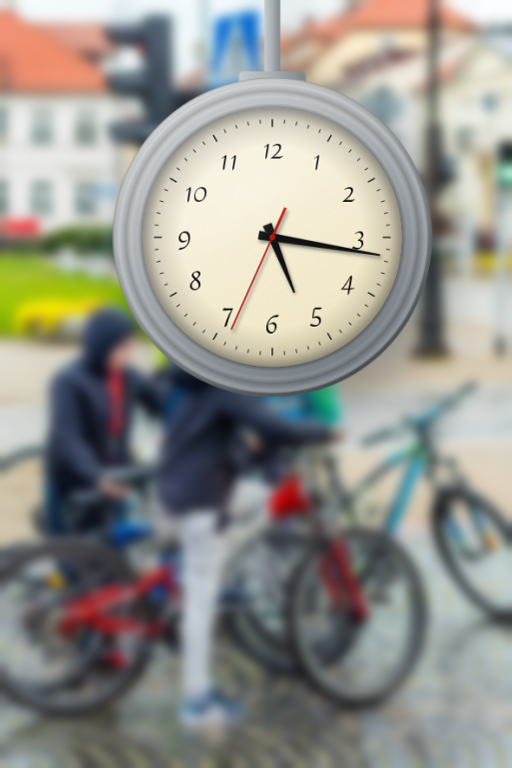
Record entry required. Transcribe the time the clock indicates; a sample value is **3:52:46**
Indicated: **5:16:34**
